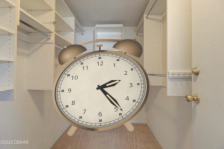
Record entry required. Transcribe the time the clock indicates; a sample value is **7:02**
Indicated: **2:24**
